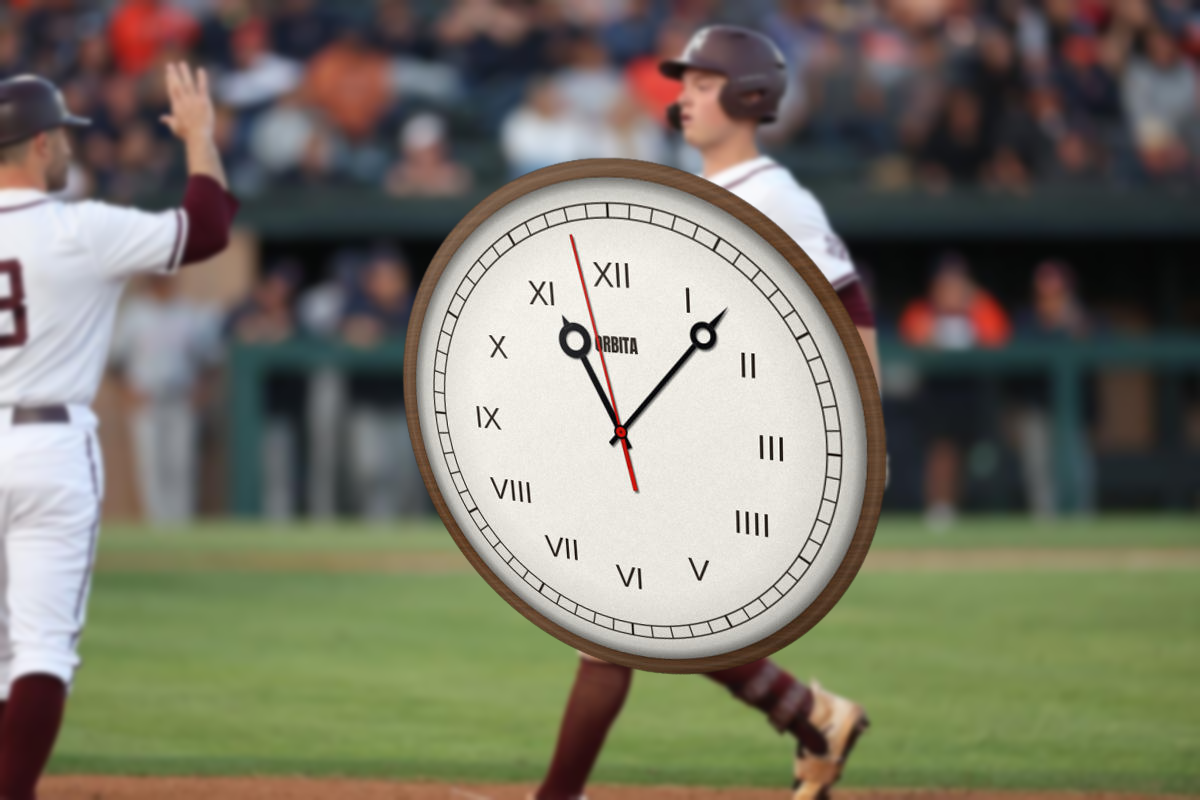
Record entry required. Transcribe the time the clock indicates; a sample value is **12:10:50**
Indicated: **11:06:58**
